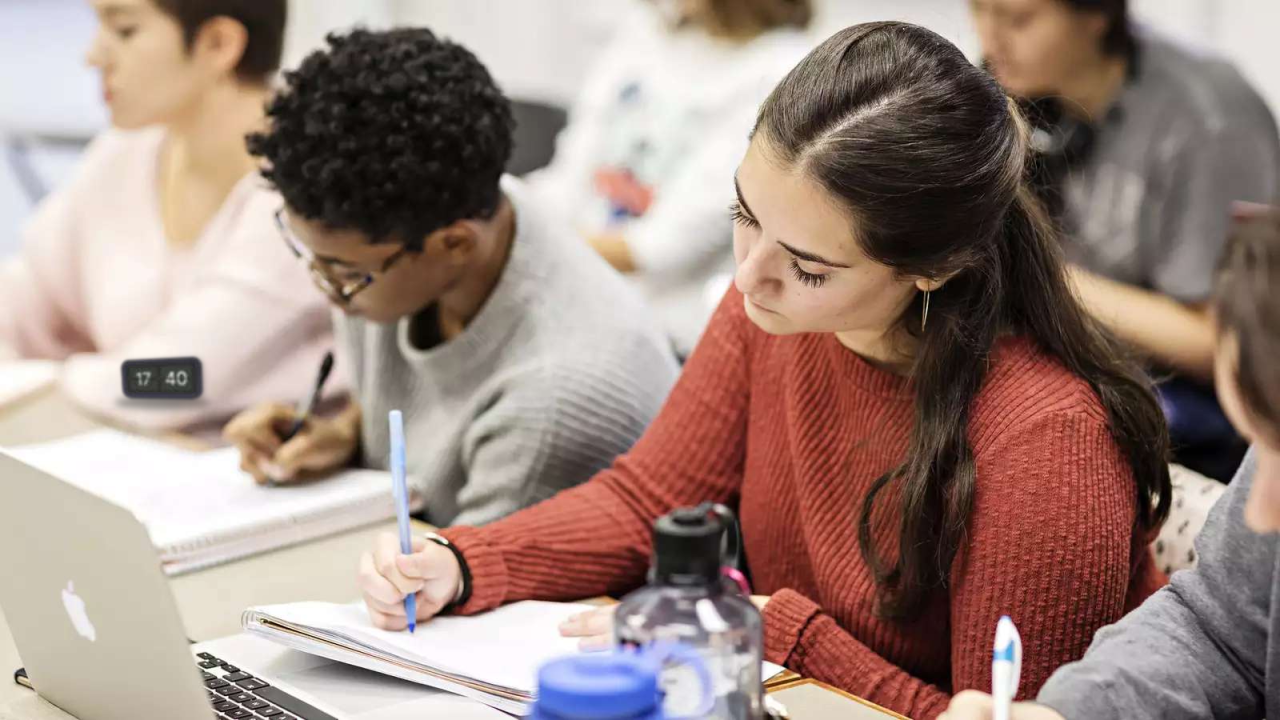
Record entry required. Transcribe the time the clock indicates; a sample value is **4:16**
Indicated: **17:40**
